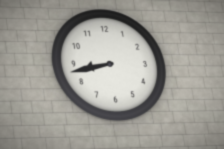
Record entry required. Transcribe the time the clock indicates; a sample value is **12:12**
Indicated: **8:43**
